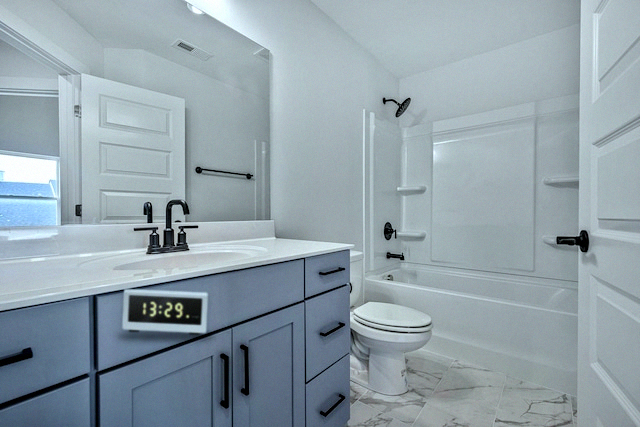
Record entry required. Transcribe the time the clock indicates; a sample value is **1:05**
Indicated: **13:29**
